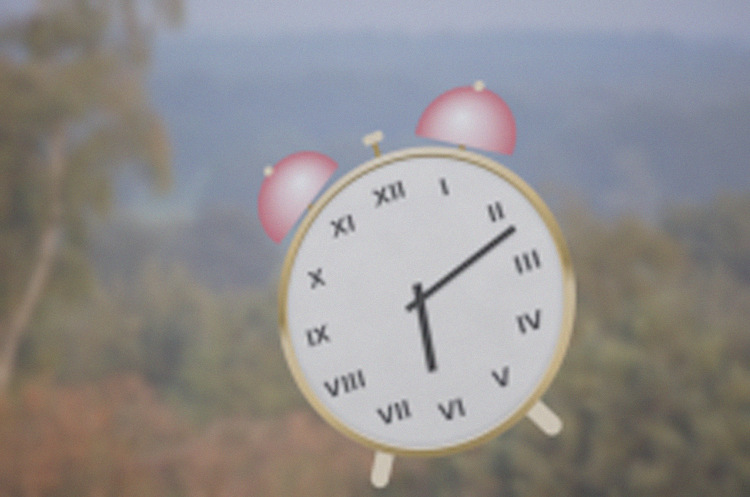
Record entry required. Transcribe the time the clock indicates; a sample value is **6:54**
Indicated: **6:12**
